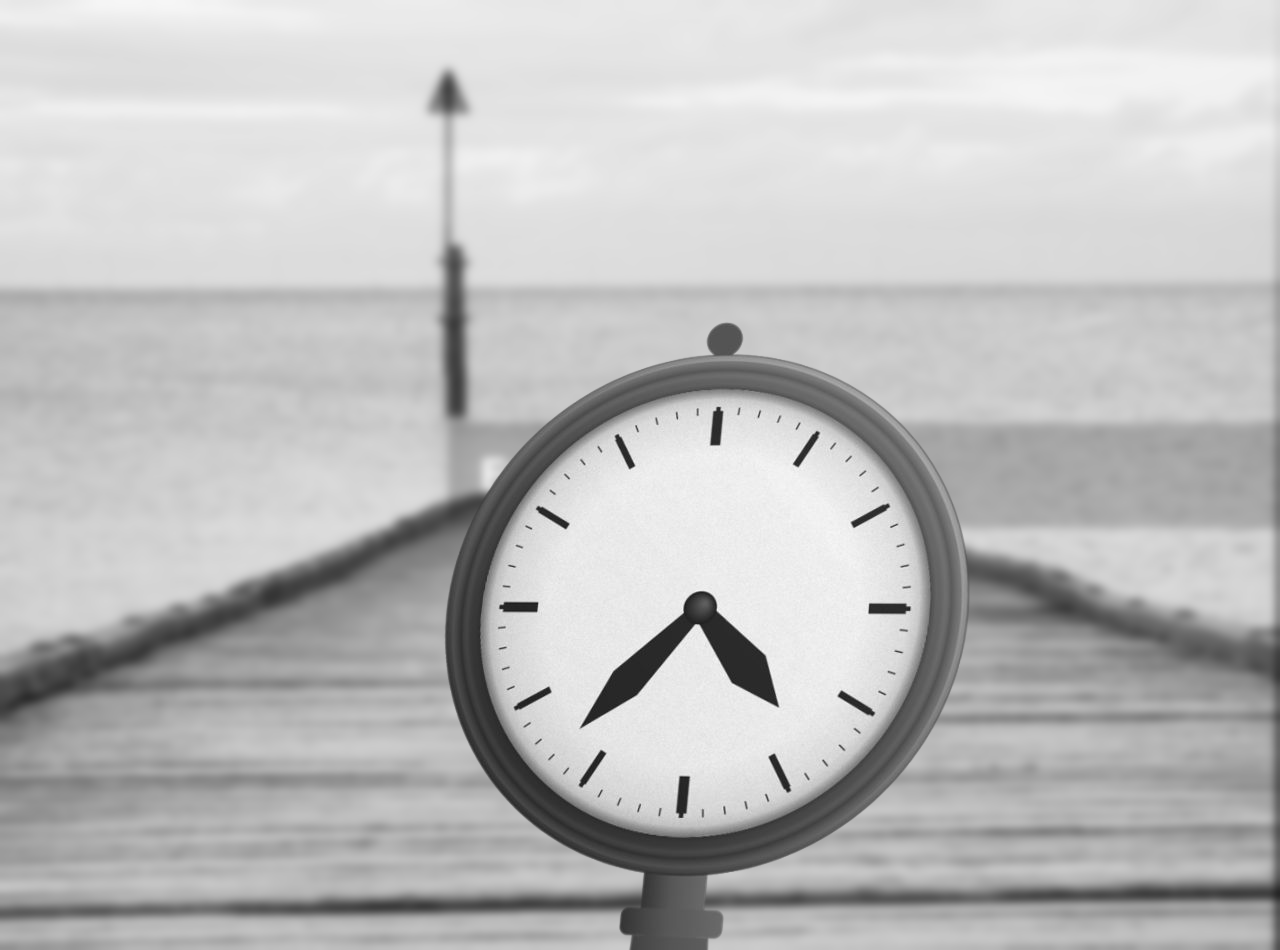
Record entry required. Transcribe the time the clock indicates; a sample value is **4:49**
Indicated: **4:37**
